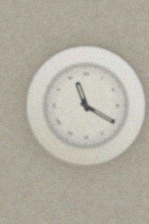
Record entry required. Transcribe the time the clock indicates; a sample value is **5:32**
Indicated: **11:20**
